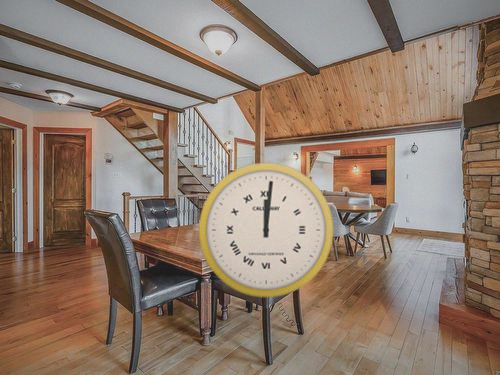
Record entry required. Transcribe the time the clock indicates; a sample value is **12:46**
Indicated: **12:01**
